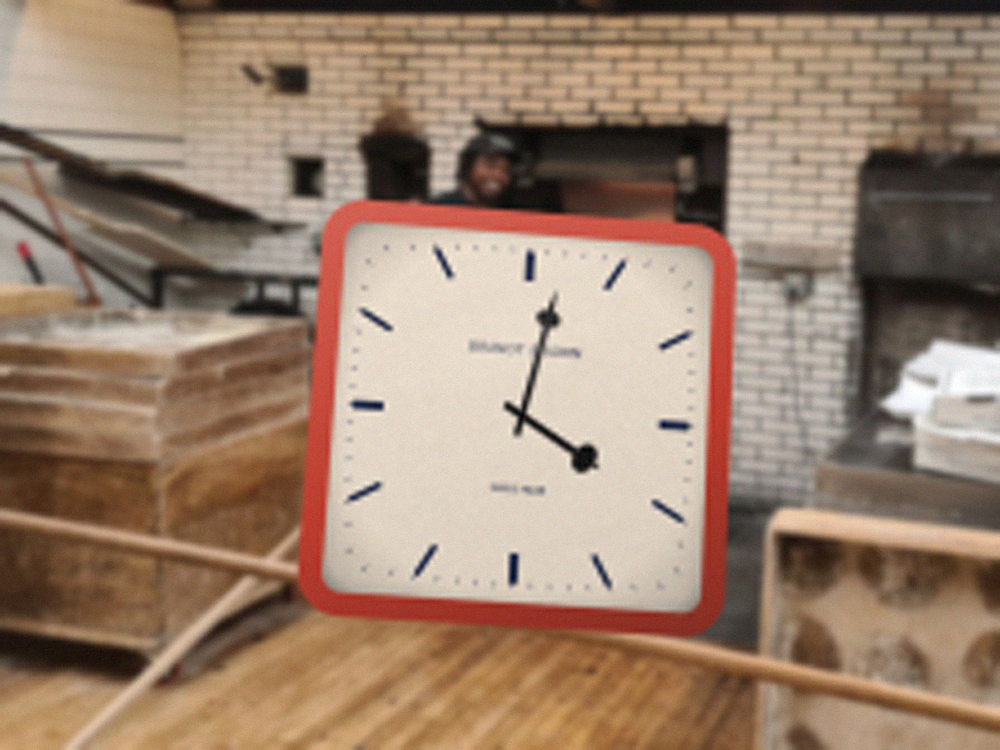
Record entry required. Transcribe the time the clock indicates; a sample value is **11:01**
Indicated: **4:02**
